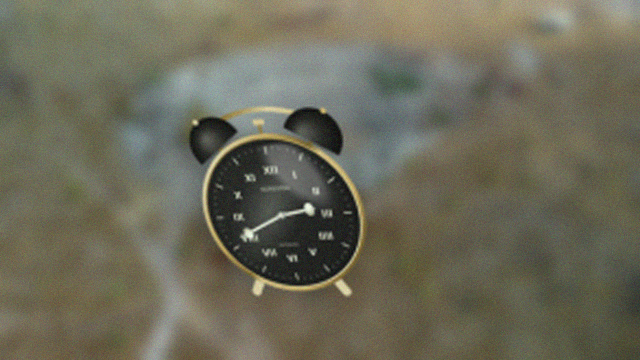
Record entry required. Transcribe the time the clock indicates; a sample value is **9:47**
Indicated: **2:41**
